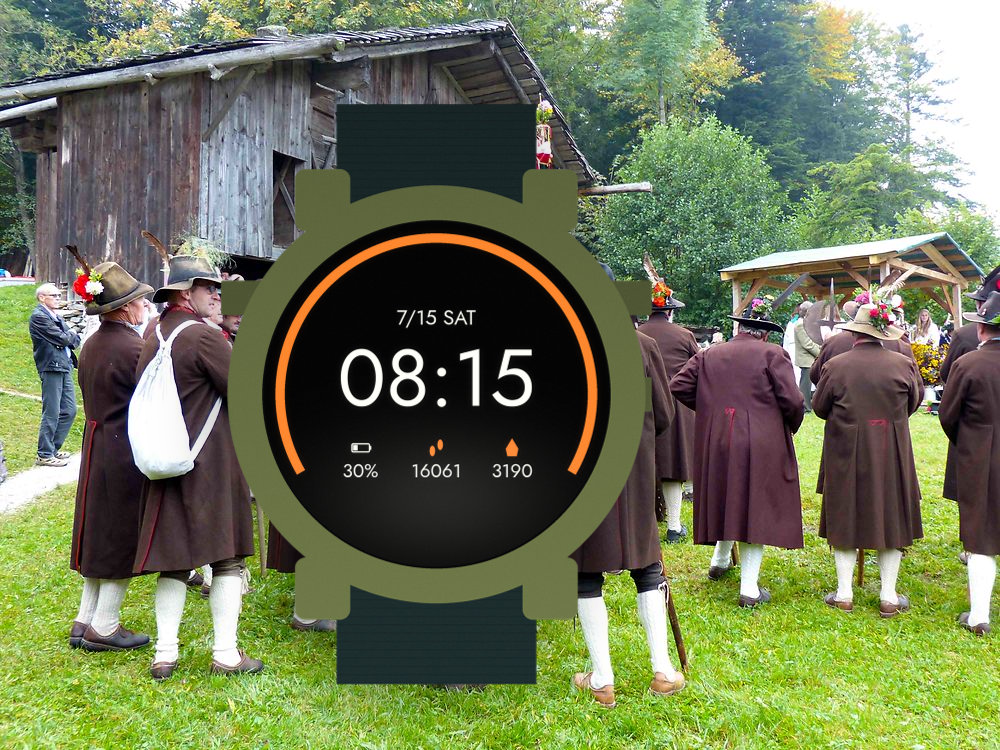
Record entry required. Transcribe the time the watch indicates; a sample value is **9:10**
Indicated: **8:15**
